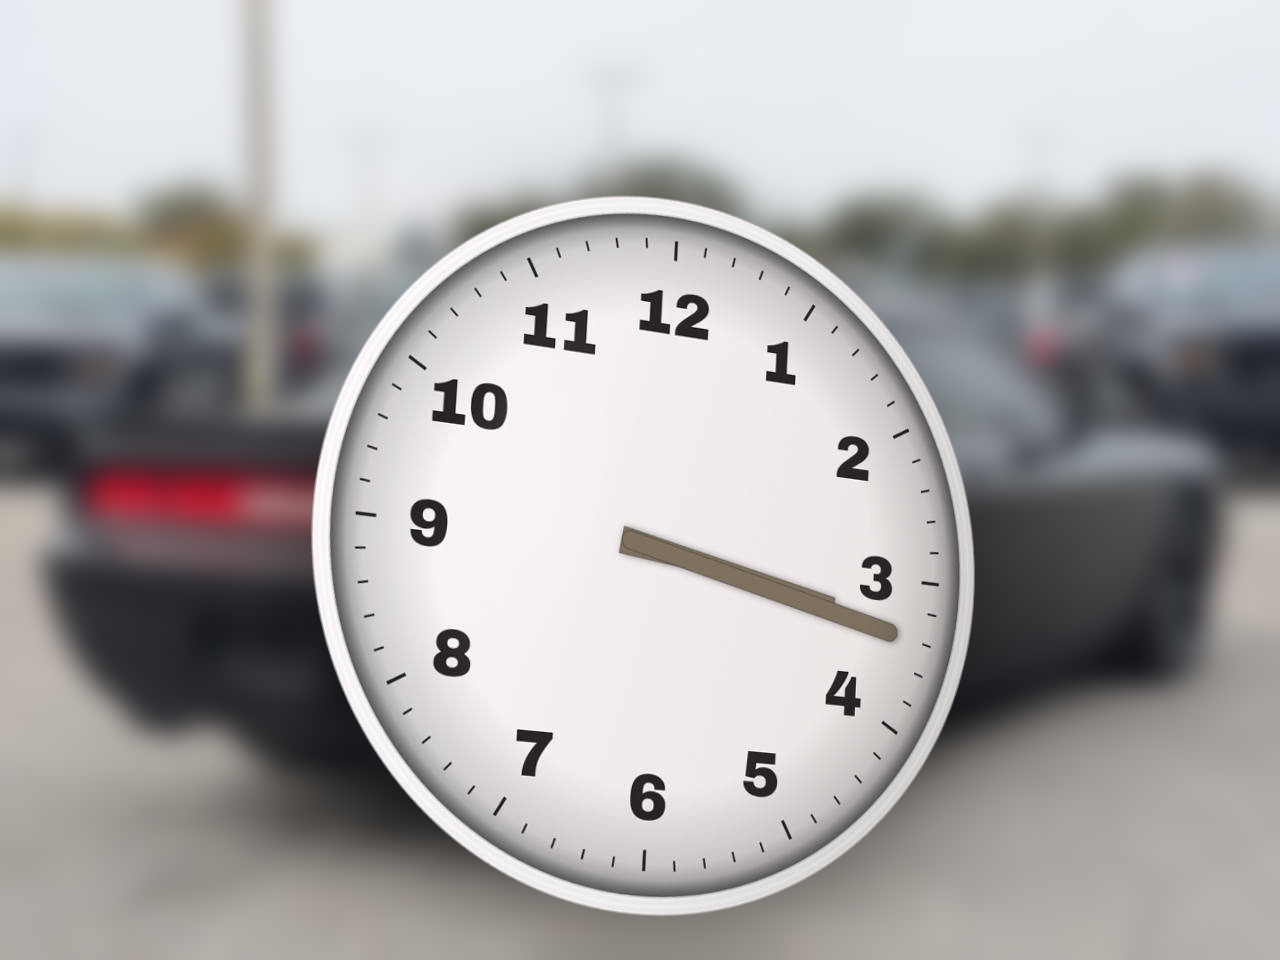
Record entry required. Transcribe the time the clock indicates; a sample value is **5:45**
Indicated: **3:17**
